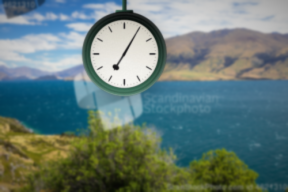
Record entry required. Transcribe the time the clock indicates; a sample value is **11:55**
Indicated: **7:05**
